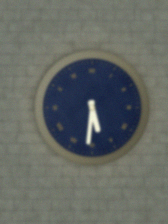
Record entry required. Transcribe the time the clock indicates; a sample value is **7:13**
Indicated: **5:31**
